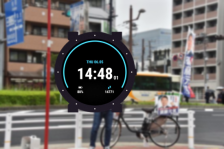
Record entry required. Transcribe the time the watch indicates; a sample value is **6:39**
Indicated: **14:48**
